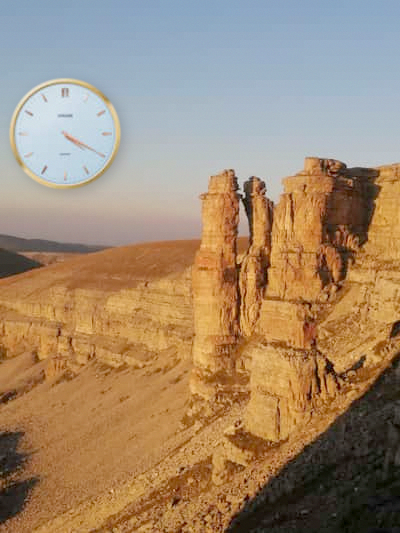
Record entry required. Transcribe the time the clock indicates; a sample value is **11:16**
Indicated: **4:20**
